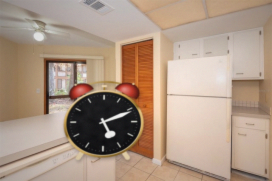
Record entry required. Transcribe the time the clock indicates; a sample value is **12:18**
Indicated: **5:11**
